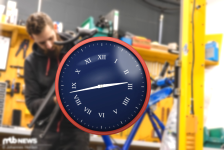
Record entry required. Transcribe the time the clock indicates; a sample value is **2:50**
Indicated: **2:43**
